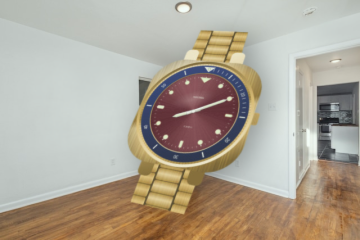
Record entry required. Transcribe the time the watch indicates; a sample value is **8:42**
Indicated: **8:10**
